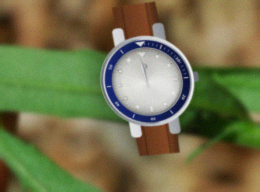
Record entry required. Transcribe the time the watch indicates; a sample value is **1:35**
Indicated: **11:59**
